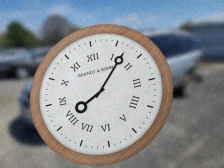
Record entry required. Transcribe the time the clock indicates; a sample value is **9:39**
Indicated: **8:07**
